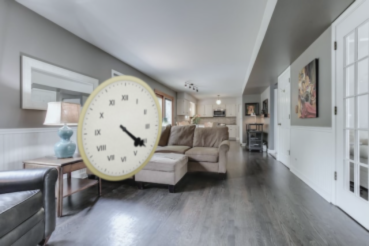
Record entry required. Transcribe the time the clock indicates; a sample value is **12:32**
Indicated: **4:21**
